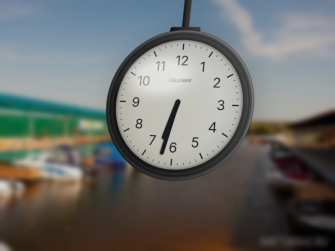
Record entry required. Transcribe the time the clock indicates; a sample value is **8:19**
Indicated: **6:32**
